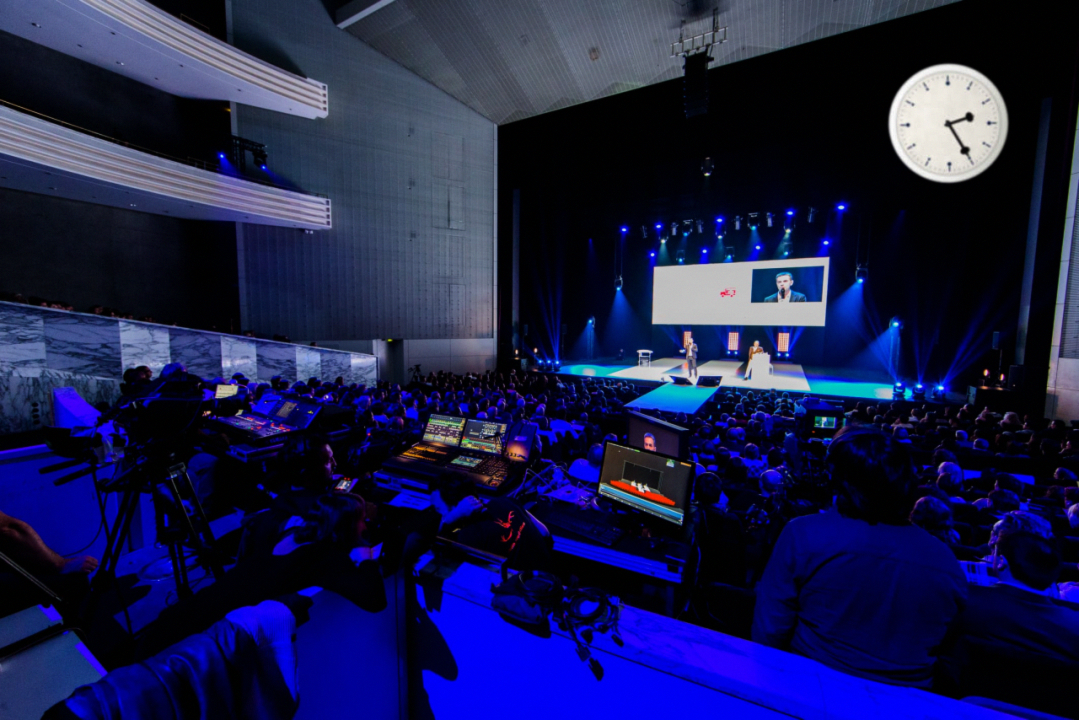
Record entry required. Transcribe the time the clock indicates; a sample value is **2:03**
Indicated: **2:25**
